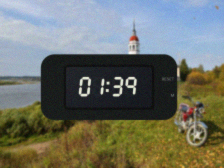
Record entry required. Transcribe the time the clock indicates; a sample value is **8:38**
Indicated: **1:39**
